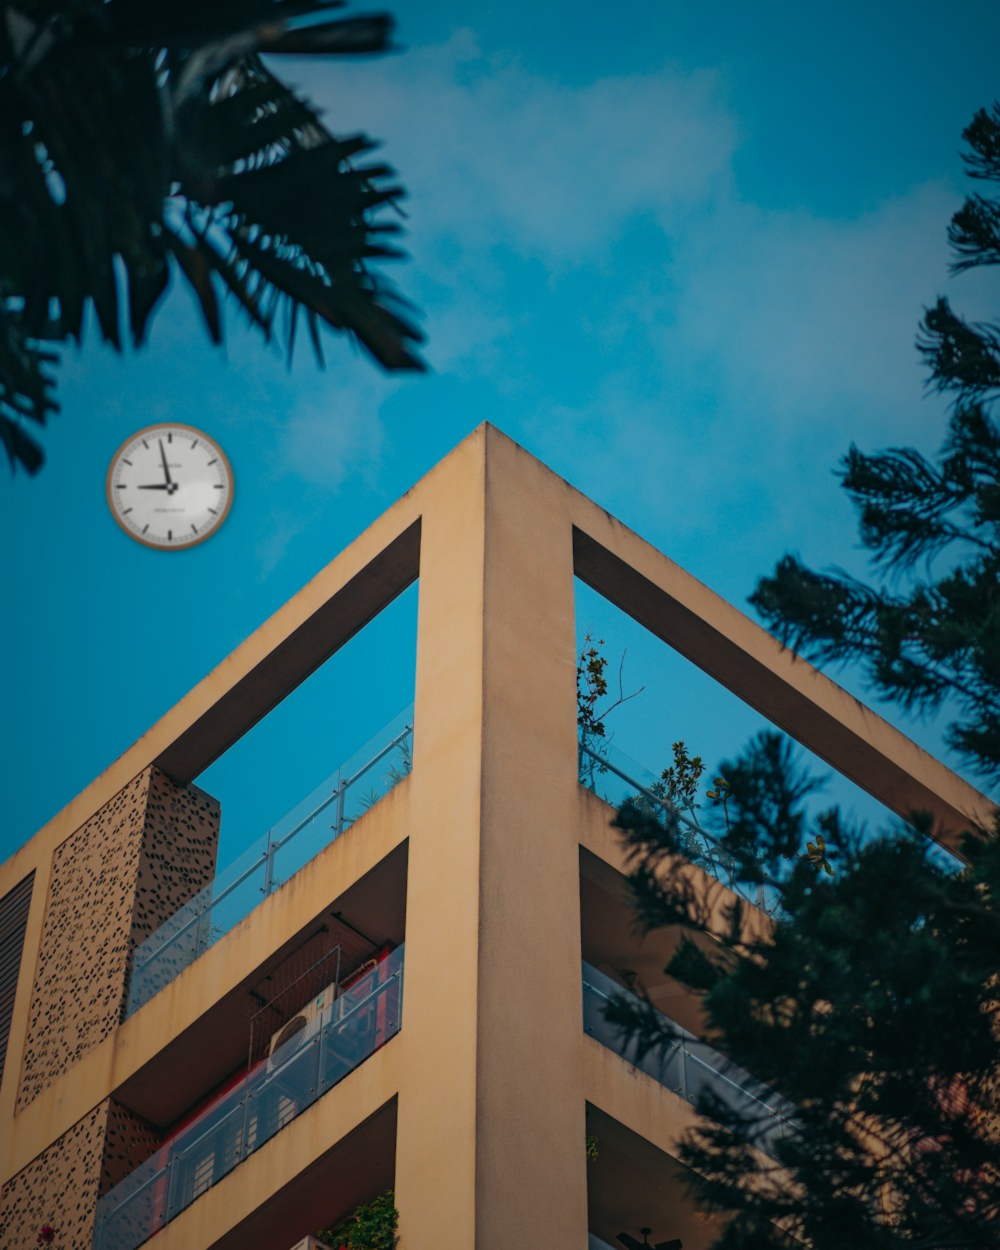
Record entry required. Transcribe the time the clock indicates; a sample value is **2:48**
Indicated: **8:58**
